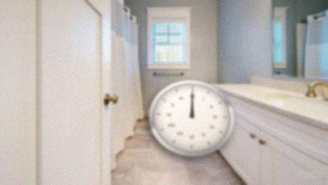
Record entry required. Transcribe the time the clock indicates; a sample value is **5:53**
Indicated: **12:00**
